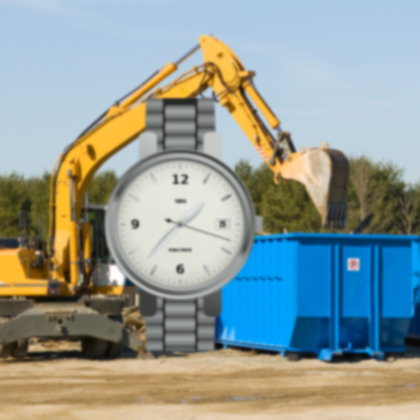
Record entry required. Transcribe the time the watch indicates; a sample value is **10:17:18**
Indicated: **1:37:18**
